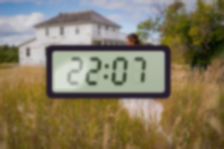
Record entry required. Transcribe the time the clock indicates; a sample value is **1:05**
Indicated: **22:07**
